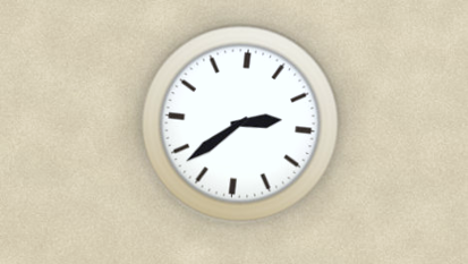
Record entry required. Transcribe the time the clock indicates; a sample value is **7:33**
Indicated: **2:38**
